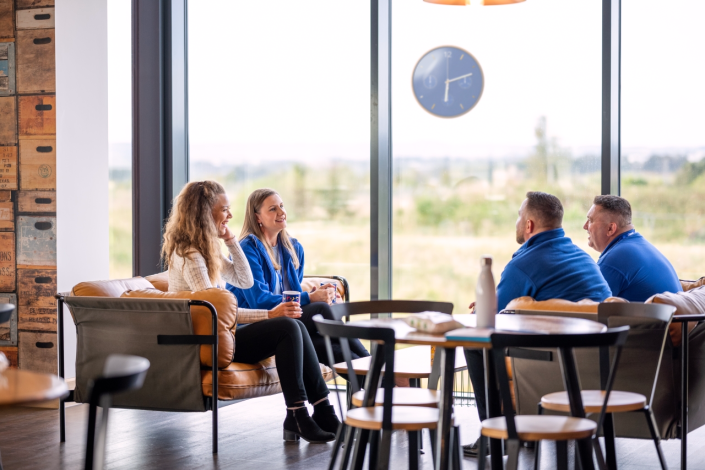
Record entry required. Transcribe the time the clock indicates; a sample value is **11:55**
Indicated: **6:12**
